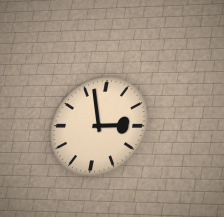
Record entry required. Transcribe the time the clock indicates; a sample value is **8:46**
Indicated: **2:57**
